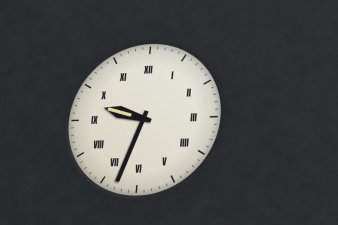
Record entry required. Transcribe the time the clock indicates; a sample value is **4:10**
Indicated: **9:33**
